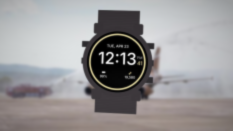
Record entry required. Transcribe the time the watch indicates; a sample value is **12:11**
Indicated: **12:13**
